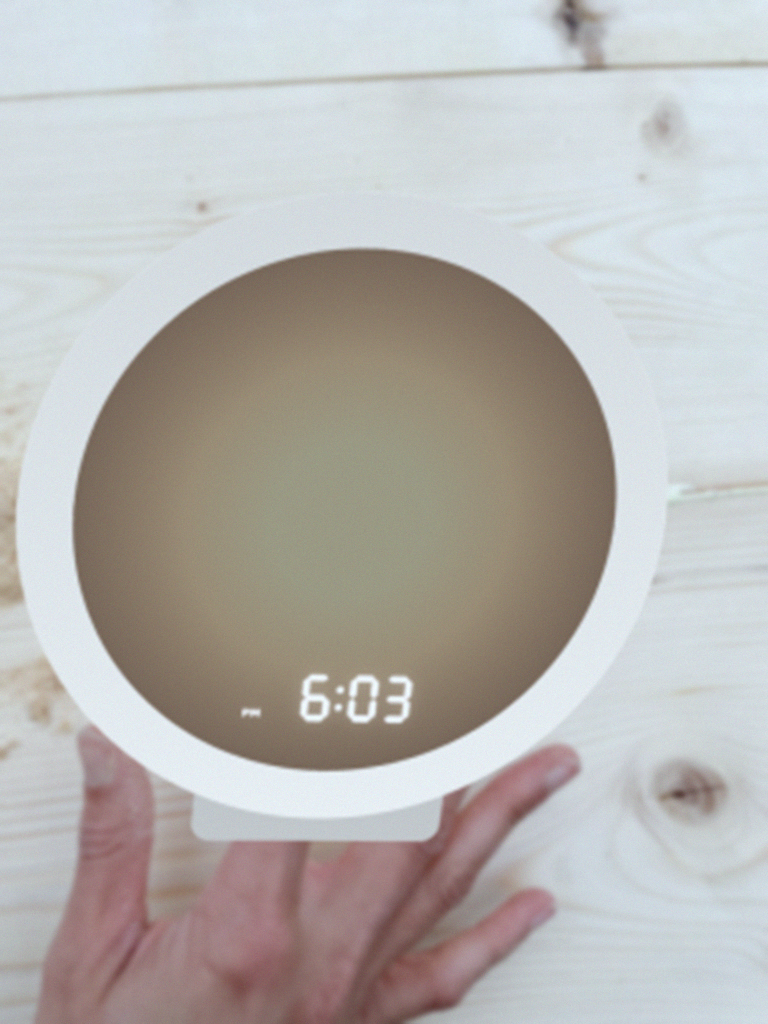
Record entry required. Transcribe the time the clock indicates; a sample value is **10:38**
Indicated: **6:03**
